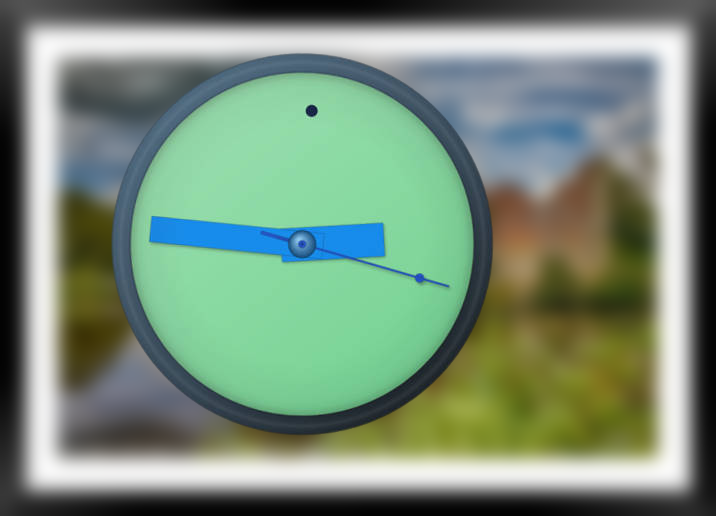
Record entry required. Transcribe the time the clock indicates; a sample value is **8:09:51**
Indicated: **2:45:17**
